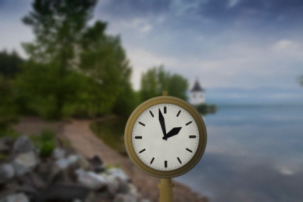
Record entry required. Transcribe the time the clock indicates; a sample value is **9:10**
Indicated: **1:58**
